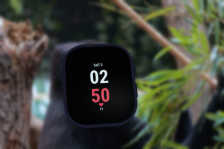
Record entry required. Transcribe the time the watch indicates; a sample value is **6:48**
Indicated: **2:50**
